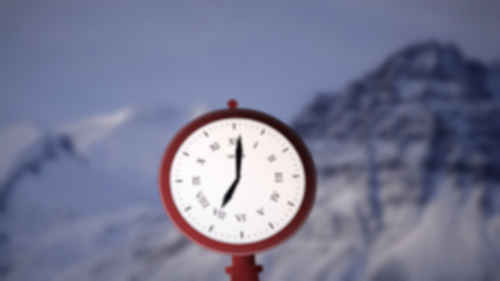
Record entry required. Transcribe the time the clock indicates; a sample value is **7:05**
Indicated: **7:01**
